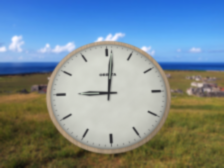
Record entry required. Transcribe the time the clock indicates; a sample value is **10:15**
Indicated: **9:01**
